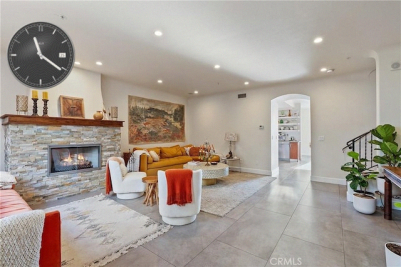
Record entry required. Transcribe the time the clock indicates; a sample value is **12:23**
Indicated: **11:21**
